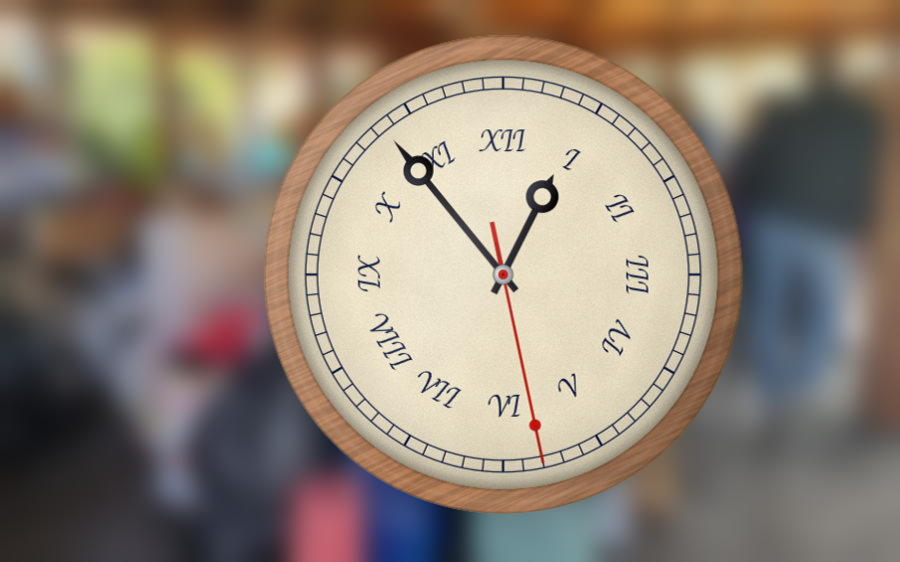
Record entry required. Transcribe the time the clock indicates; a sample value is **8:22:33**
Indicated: **12:53:28**
